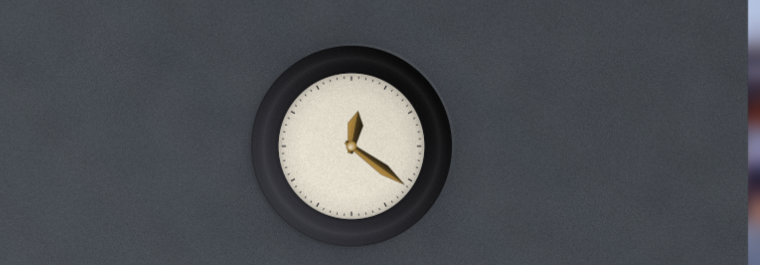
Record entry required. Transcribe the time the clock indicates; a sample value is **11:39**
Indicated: **12:21**
